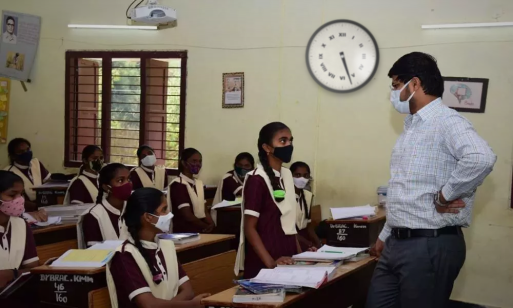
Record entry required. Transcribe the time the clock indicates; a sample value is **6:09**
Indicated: **5:27**
